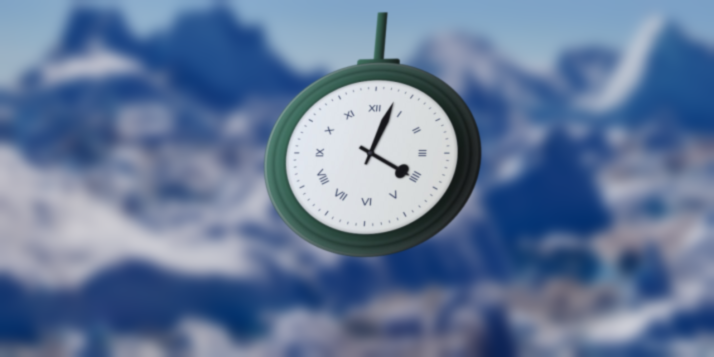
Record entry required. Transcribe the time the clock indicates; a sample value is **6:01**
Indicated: **4:03**
